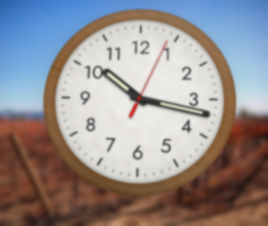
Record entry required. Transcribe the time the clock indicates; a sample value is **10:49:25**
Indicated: **10:17:04**
